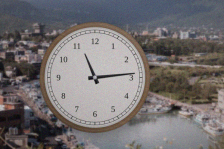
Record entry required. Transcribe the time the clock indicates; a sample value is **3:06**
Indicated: **11:14**
